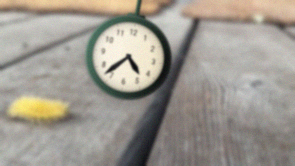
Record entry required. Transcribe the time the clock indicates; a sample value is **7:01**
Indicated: **4:37**
